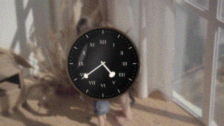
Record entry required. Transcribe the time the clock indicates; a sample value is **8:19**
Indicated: **4:39**
